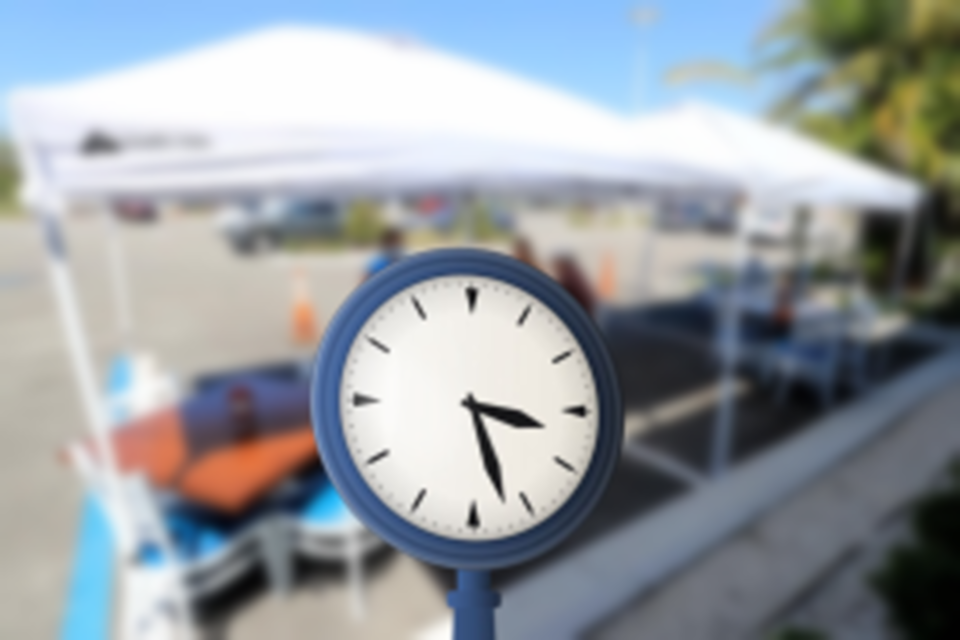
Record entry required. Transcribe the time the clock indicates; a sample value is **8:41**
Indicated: **3:27**
